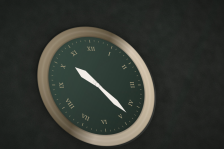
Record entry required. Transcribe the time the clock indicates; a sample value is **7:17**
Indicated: **10:23**
